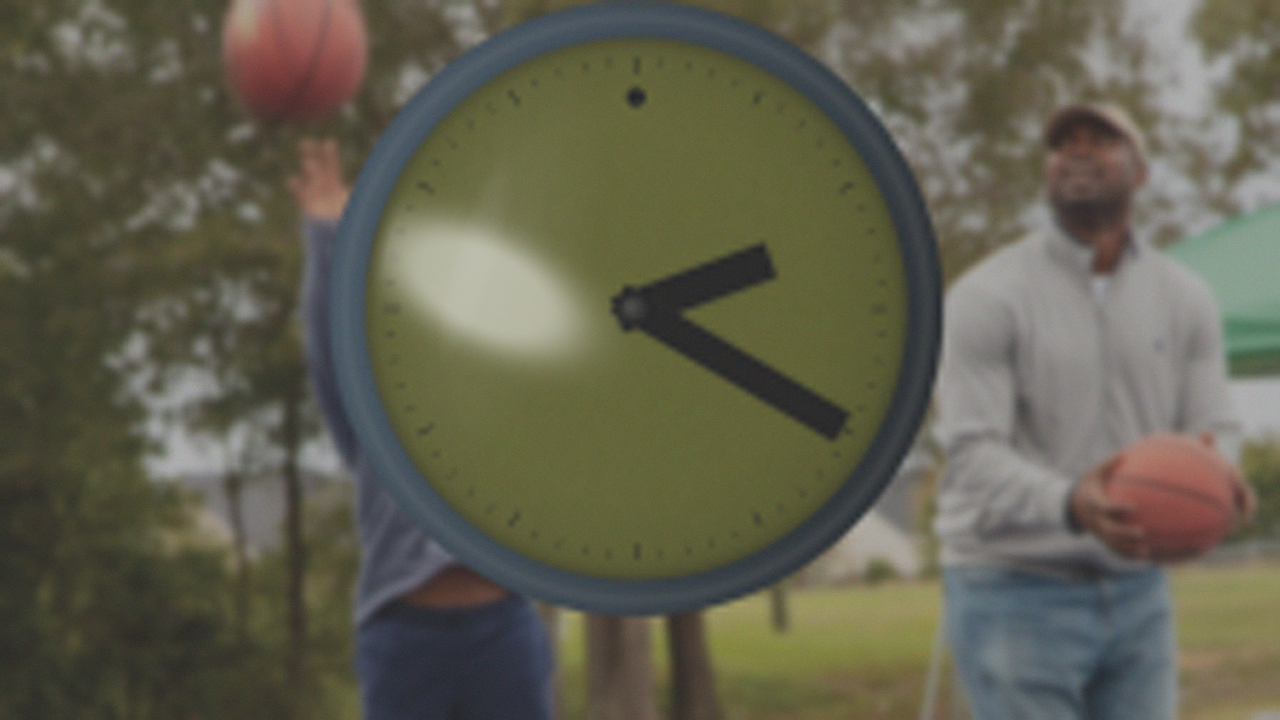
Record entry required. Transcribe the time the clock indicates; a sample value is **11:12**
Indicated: **2:20**
